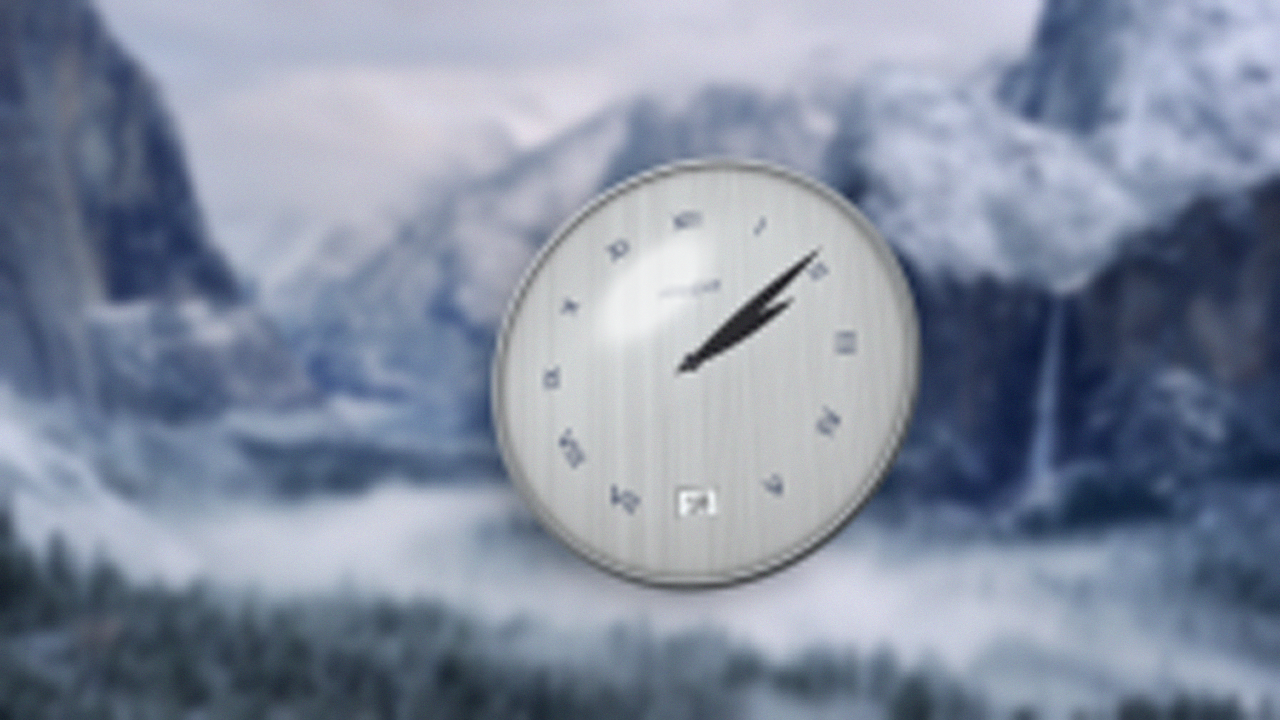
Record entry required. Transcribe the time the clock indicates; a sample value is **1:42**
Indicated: **2:09**
